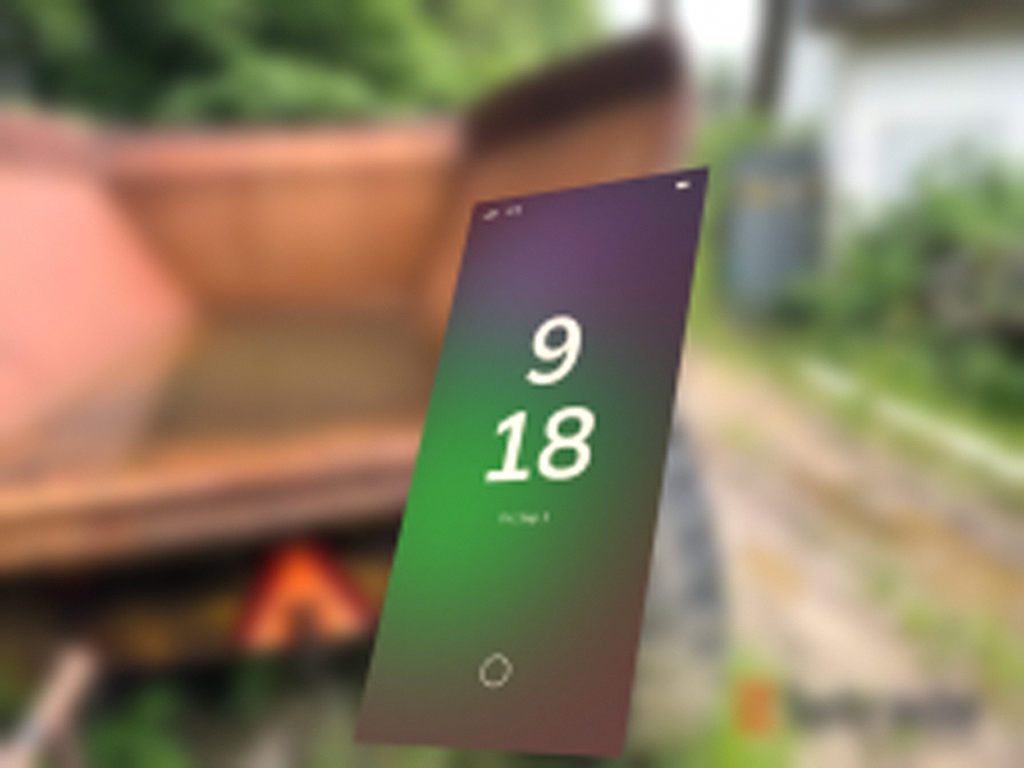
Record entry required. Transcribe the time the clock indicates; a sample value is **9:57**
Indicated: **9:18**
